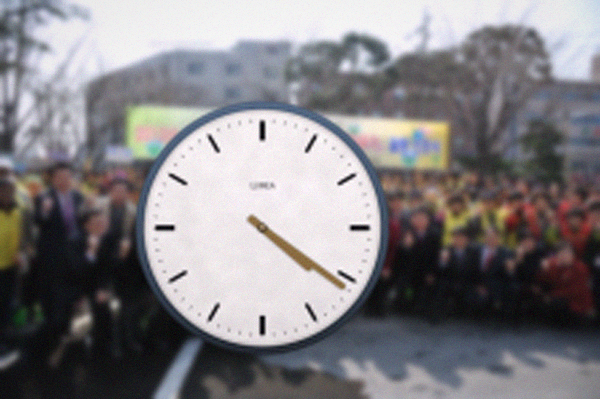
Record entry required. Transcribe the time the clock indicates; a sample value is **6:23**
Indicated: **4:21**
